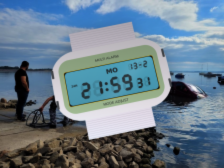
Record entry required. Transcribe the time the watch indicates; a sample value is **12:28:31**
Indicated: **21:59:31**
